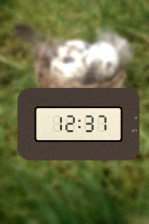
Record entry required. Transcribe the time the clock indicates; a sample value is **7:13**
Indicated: **12:37**
